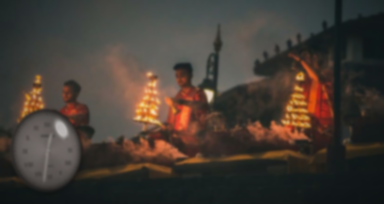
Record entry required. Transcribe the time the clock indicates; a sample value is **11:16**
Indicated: **12:32**
